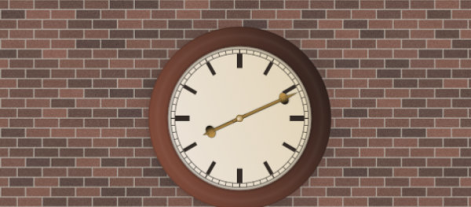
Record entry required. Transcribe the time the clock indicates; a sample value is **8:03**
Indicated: **8:11**
